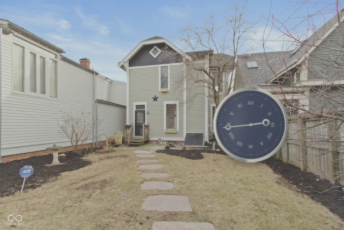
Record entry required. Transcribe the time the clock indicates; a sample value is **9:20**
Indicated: **2:44**
